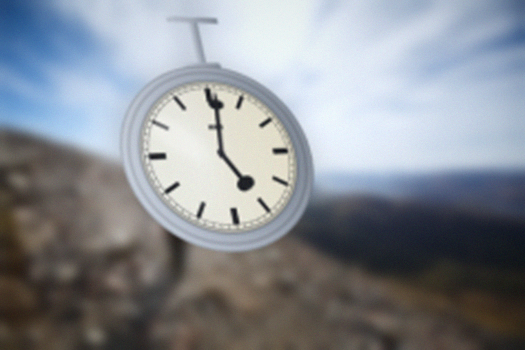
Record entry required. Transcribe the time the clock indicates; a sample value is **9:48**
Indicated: **5:01**
